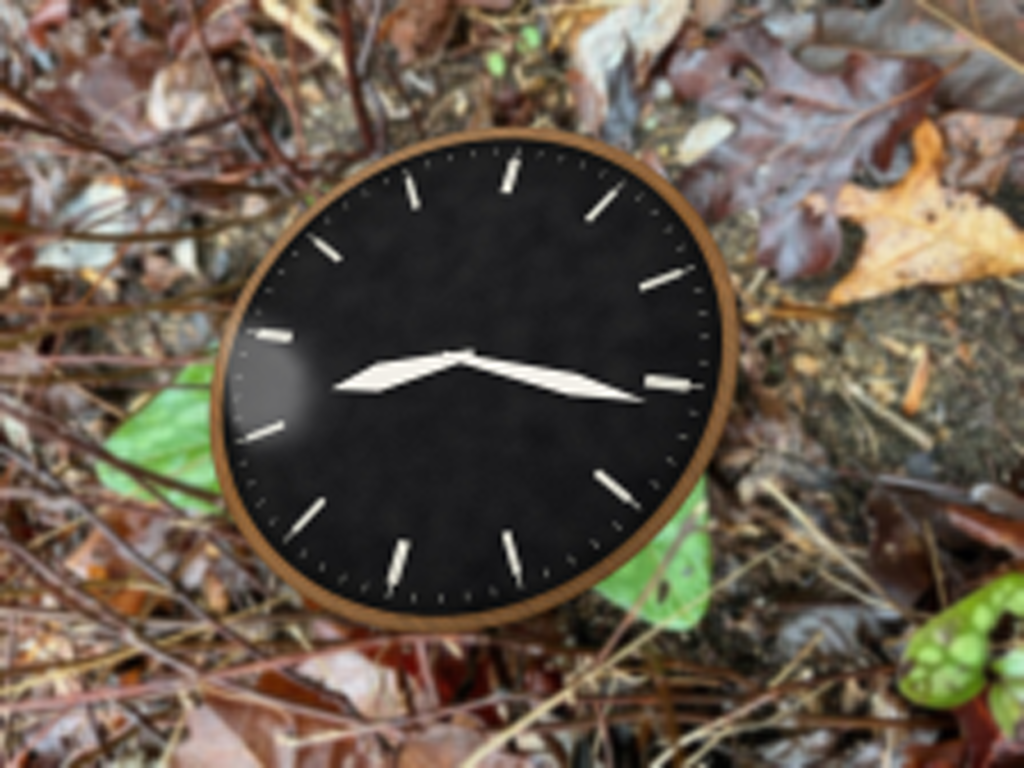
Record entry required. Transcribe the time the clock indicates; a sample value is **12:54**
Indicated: **8:16**
